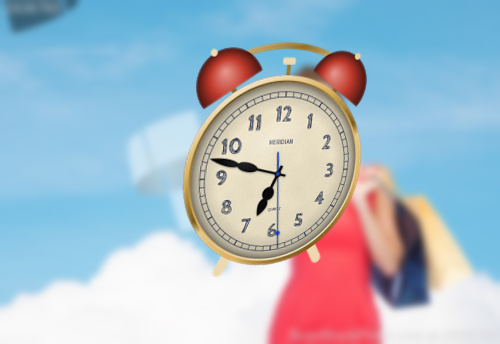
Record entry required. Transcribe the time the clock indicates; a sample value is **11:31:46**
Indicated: **6:47:29**
